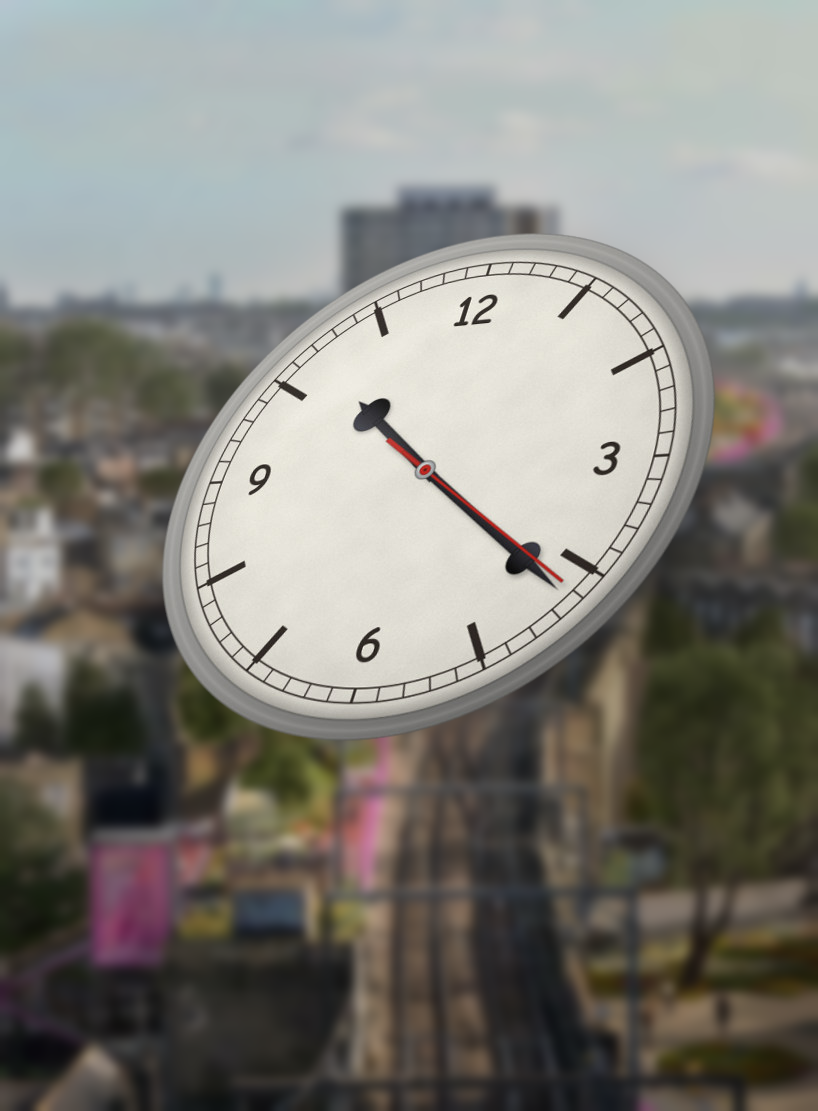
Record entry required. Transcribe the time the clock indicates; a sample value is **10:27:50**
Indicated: **10:21:21**
